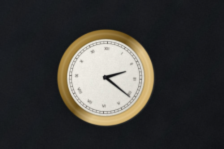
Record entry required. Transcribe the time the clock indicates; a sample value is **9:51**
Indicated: **2:21**
